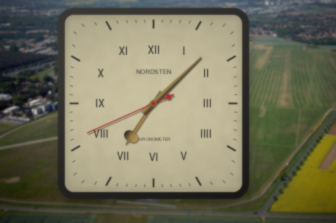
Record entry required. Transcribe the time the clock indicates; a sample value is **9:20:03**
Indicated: **7:07:41**
